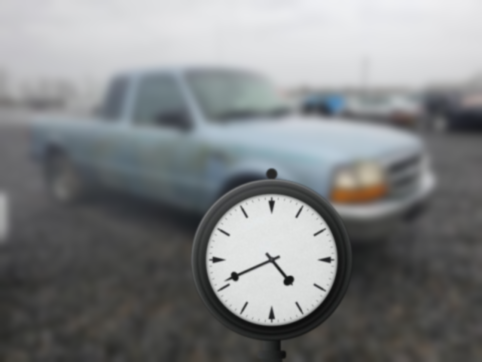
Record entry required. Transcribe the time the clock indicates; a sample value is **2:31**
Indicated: **4:41**
